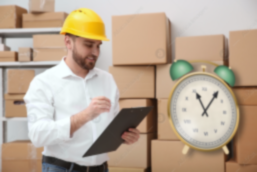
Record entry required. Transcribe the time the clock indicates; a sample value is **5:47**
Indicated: **11:06**
